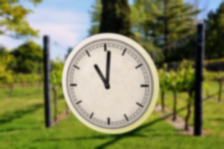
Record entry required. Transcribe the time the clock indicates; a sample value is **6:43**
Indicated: **11:01**
